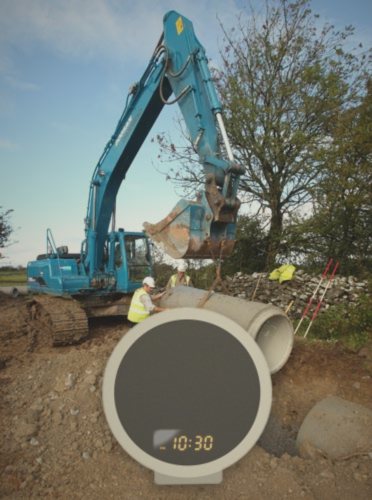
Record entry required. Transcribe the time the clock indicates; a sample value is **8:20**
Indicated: **10:30**
